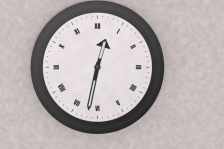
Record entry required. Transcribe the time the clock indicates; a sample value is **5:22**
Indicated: **12:32**
